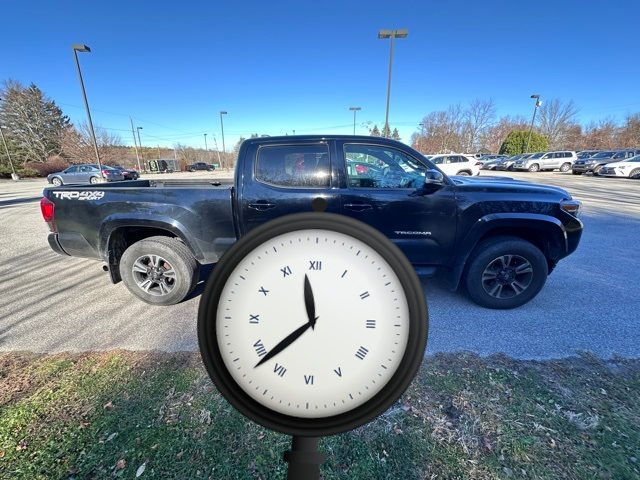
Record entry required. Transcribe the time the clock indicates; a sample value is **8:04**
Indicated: **11:38**
